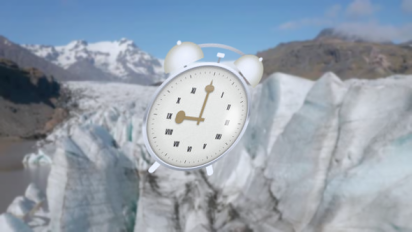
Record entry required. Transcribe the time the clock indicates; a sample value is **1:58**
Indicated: **9:00**
